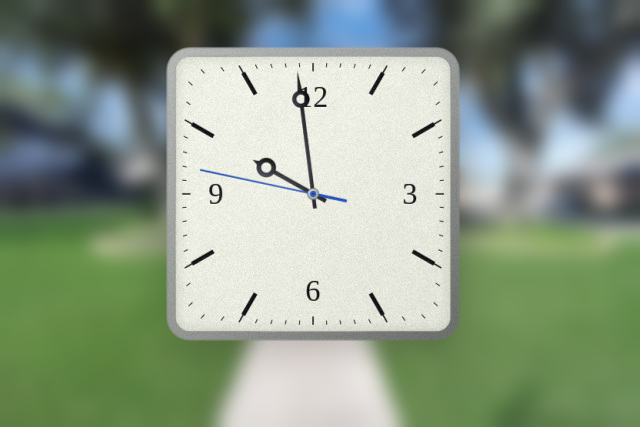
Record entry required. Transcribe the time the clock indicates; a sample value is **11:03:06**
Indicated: **9:58:47**
